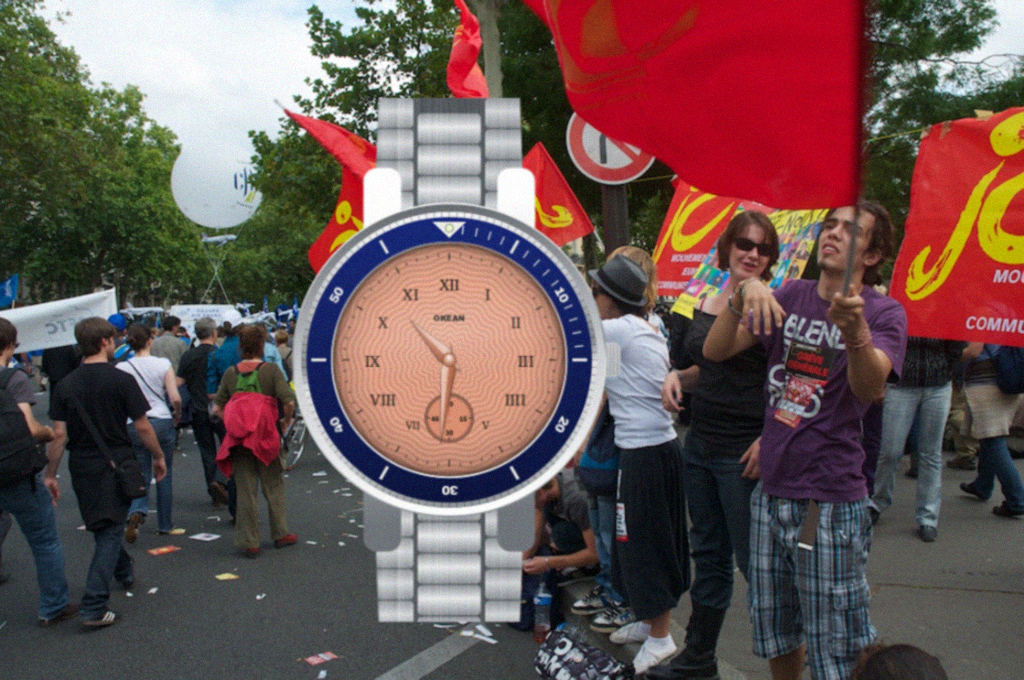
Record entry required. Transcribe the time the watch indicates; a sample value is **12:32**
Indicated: **10:31**
